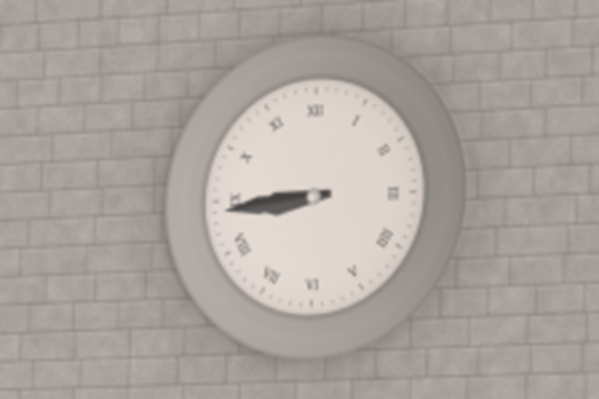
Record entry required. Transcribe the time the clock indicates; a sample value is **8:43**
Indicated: **8:44**
